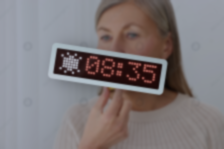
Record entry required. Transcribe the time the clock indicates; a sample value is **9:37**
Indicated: **8:35**
